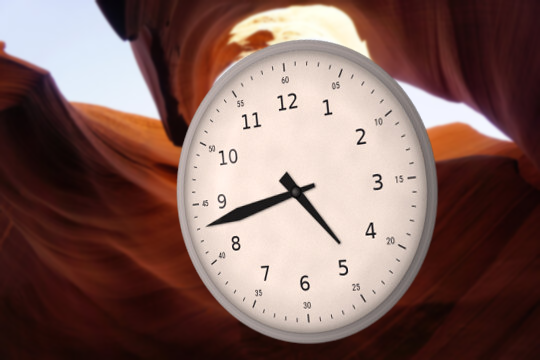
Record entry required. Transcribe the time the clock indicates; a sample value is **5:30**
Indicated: **4:43**
